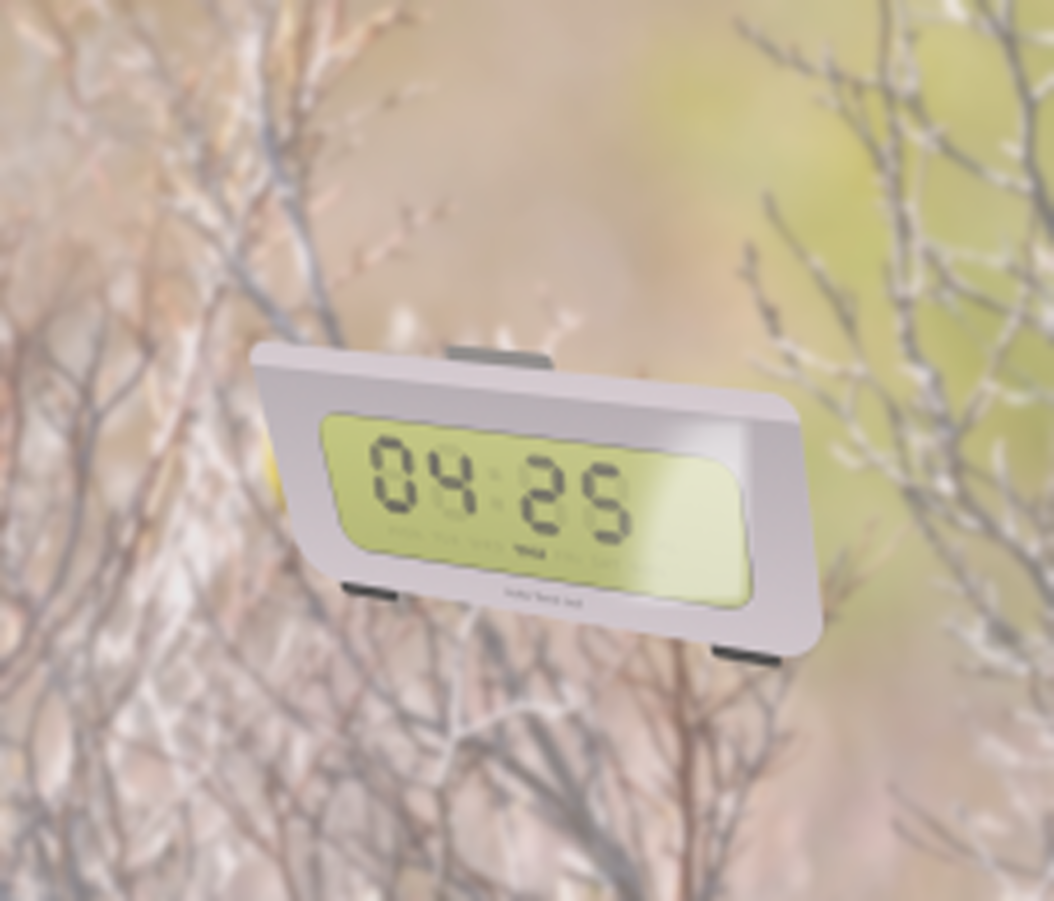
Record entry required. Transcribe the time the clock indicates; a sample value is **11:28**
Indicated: **4:25**
